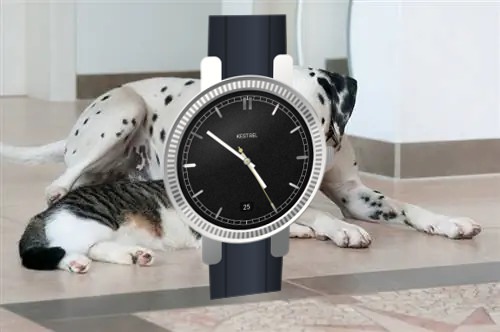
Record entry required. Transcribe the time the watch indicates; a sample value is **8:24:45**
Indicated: **4:51:25**
